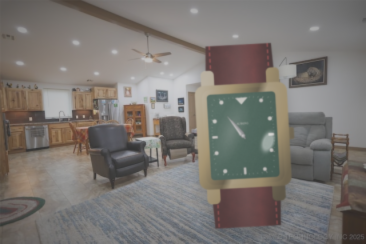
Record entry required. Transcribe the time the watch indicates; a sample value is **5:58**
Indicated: **10:54**
